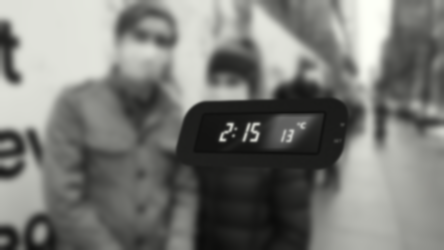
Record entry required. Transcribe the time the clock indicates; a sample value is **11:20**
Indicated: **2:15**
